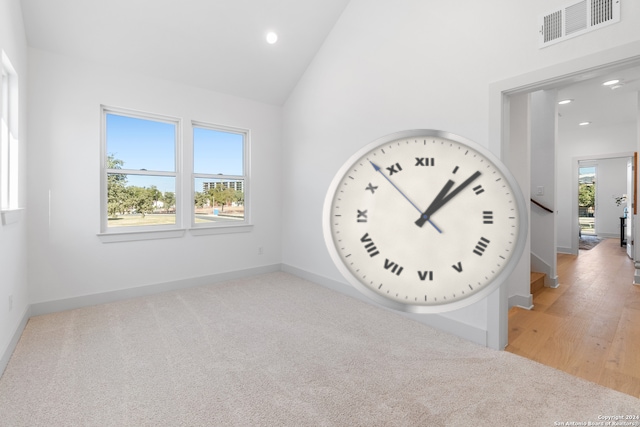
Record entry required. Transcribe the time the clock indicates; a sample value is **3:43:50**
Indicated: **1:07:53**
